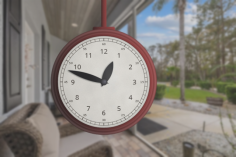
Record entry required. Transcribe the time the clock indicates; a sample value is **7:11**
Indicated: **12:48**
